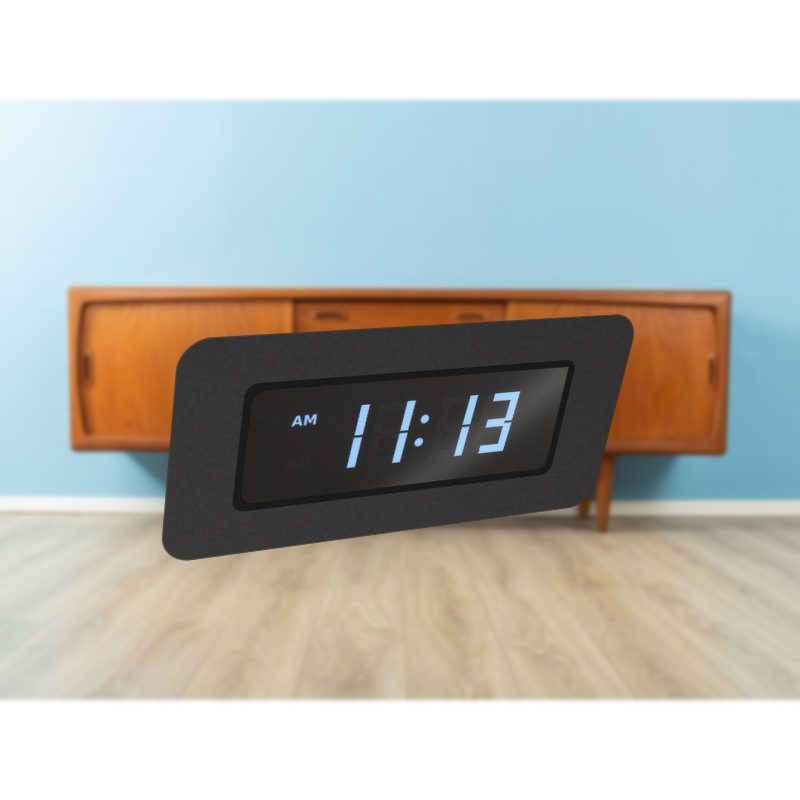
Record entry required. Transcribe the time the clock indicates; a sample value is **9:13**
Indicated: **11:13**
